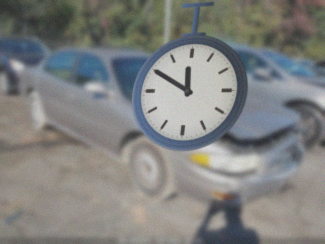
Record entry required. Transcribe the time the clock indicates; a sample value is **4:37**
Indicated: **11:50**
